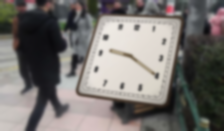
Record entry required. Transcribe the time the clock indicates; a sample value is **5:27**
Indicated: **9:20**
